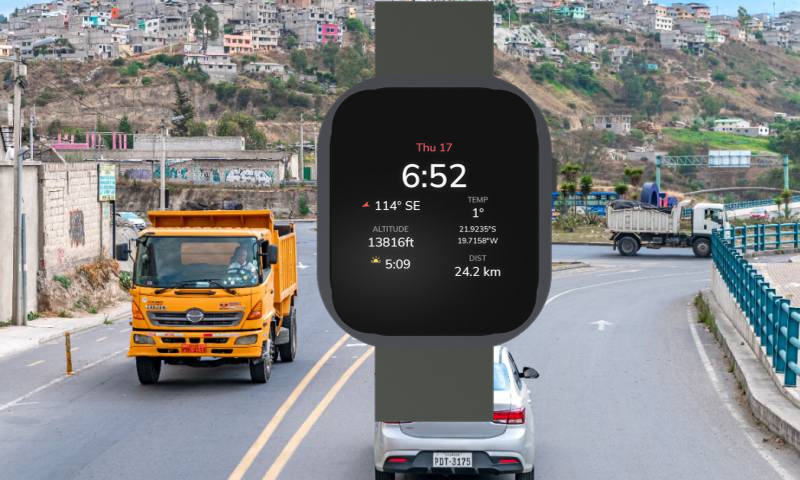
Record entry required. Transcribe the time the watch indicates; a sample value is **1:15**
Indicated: **6:52**
